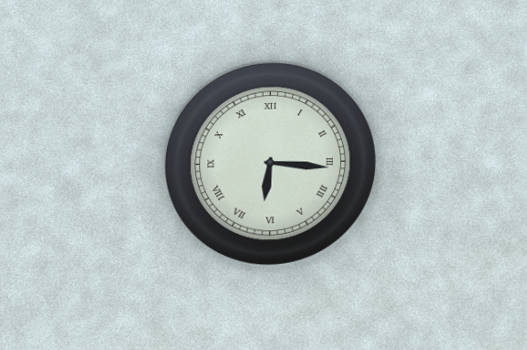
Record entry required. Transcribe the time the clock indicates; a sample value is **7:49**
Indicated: **6:16**
